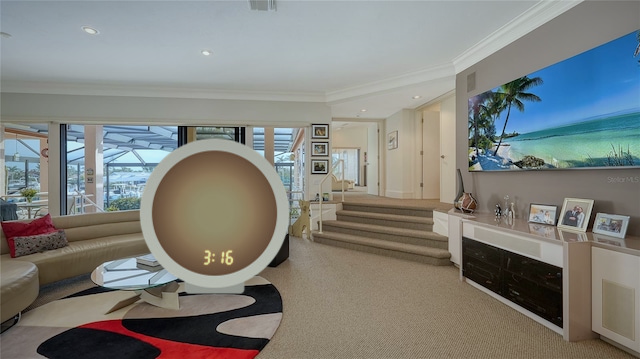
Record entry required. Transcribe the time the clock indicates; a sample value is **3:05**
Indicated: **3:16**
